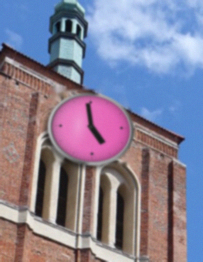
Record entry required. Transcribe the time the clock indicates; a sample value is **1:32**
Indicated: **4:59**
